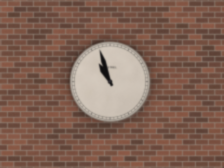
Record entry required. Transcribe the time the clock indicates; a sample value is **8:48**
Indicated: **10:57**
